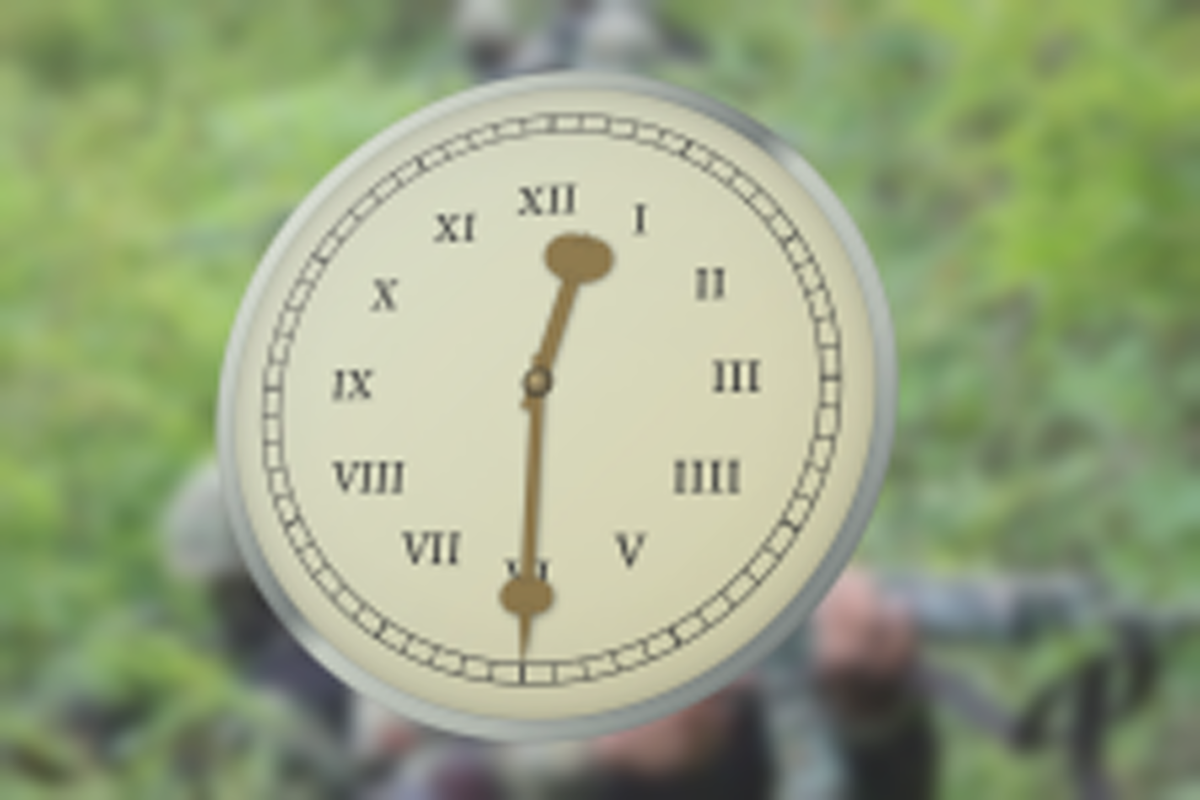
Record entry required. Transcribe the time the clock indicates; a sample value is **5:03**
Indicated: **12:30**
